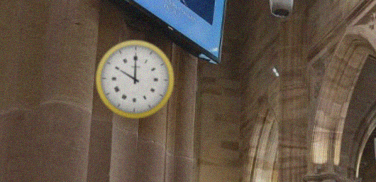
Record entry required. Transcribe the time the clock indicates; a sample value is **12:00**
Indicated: **10:00**
